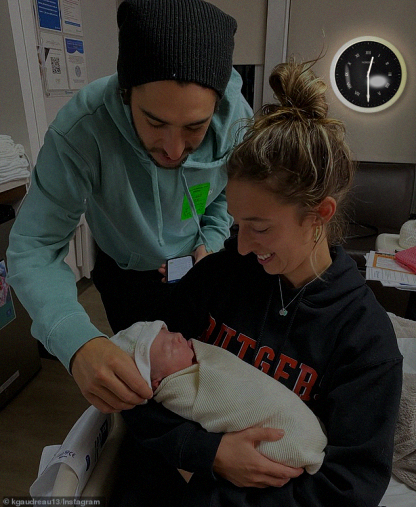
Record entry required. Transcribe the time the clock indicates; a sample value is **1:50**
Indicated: **12:30**
